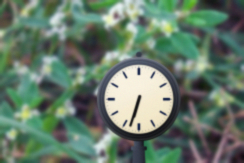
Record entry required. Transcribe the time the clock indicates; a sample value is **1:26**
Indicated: **6:33**
